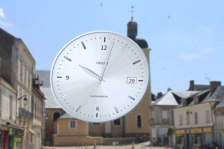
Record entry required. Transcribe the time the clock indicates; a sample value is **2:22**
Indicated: **10:02**
